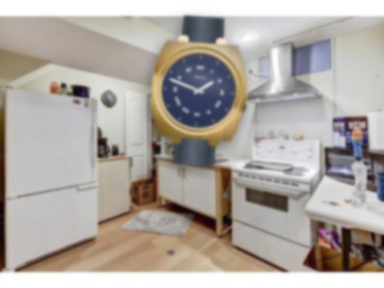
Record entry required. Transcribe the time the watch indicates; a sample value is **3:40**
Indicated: **1:48**
